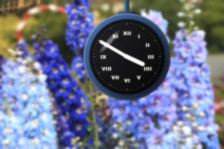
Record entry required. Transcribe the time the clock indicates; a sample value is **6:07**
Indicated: **3:50**
